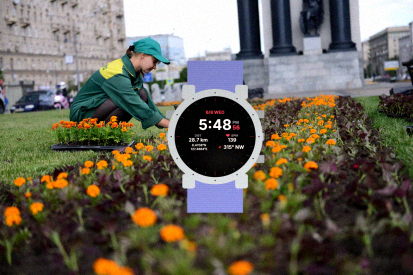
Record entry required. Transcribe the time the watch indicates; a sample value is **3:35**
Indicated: **5:48**
